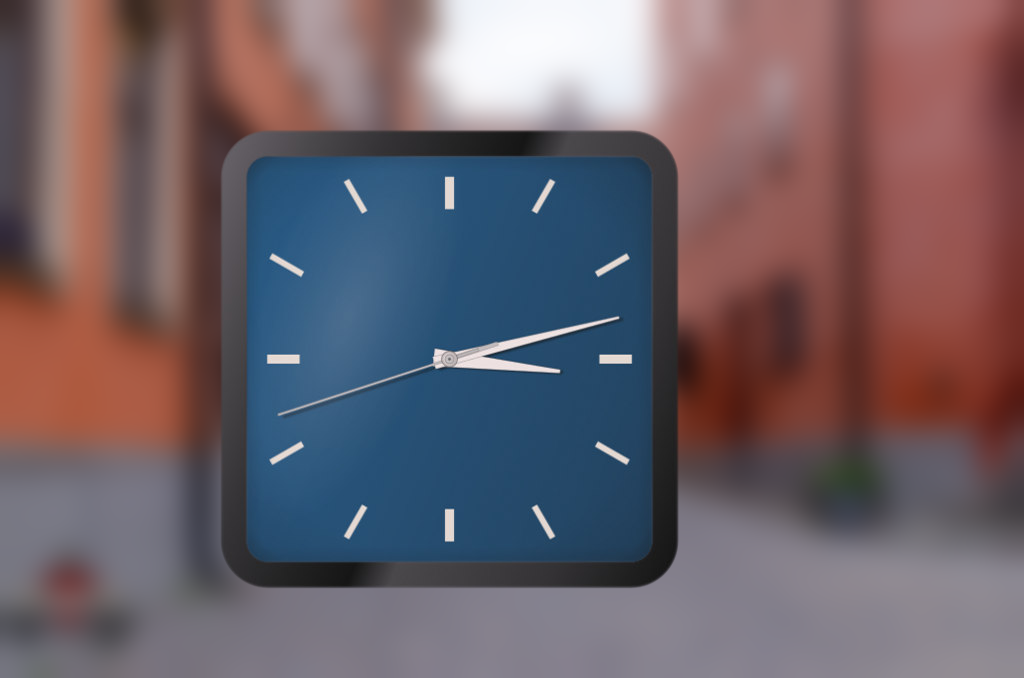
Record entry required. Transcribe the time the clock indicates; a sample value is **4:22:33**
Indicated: **3:12:42**
